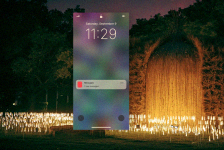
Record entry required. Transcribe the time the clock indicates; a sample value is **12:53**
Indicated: **11:29**
